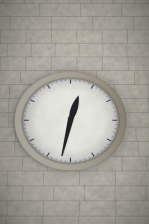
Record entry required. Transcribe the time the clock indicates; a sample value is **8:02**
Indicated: **12:32**
